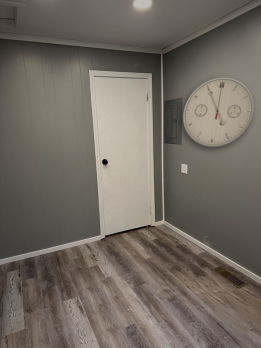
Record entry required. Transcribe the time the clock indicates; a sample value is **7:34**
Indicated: **4:55**
